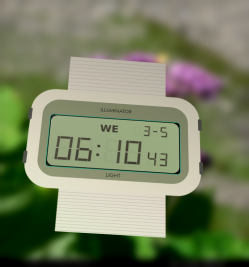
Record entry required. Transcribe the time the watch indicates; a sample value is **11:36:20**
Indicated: **6:10:43**
